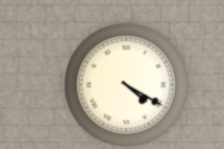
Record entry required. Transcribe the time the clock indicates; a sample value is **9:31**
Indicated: **4:20**
